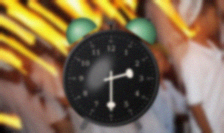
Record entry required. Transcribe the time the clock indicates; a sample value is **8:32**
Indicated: **2:30**
